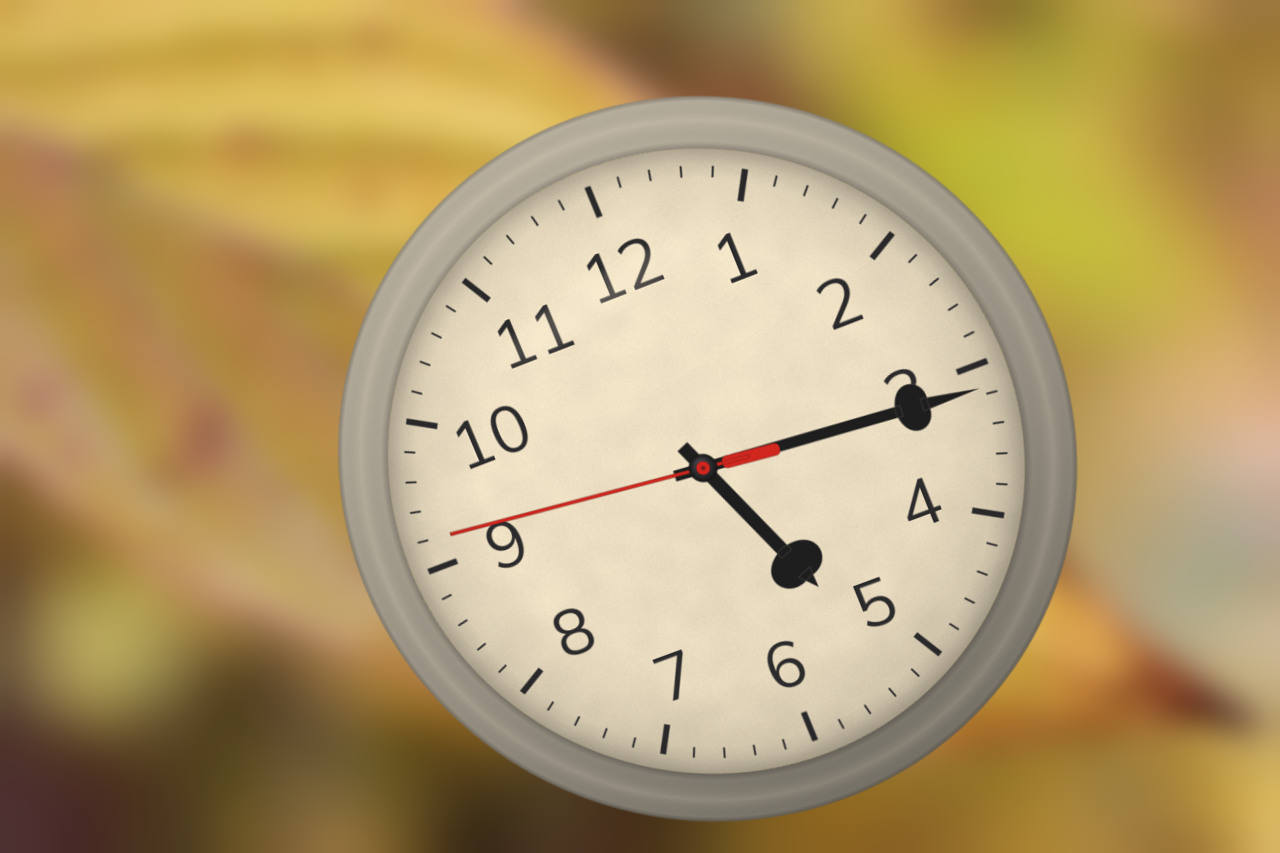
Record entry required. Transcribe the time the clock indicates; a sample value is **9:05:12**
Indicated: **5:15:46**
